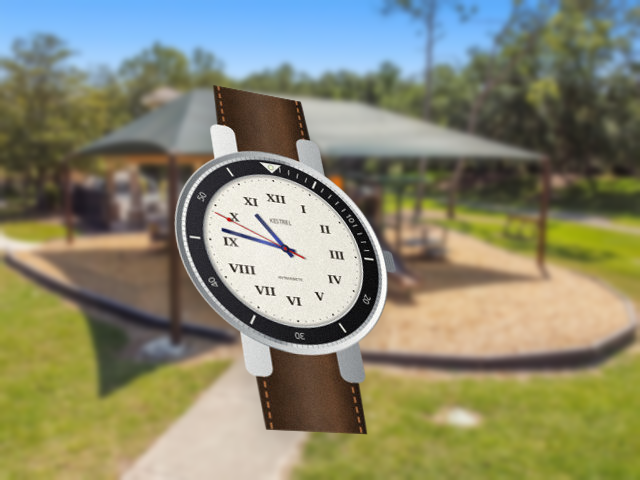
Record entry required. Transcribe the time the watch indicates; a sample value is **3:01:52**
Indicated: **10:46:49**
